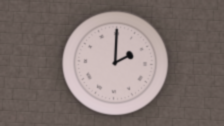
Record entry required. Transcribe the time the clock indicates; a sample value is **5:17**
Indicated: **2:00**
